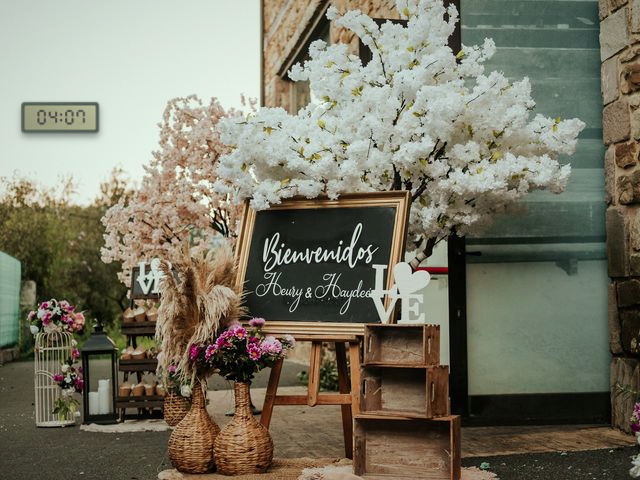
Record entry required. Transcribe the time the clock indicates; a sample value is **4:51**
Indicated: **4:07**
